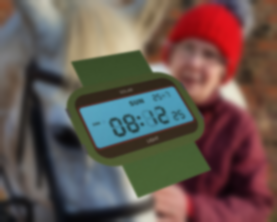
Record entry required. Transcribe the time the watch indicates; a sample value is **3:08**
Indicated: **8:12**
